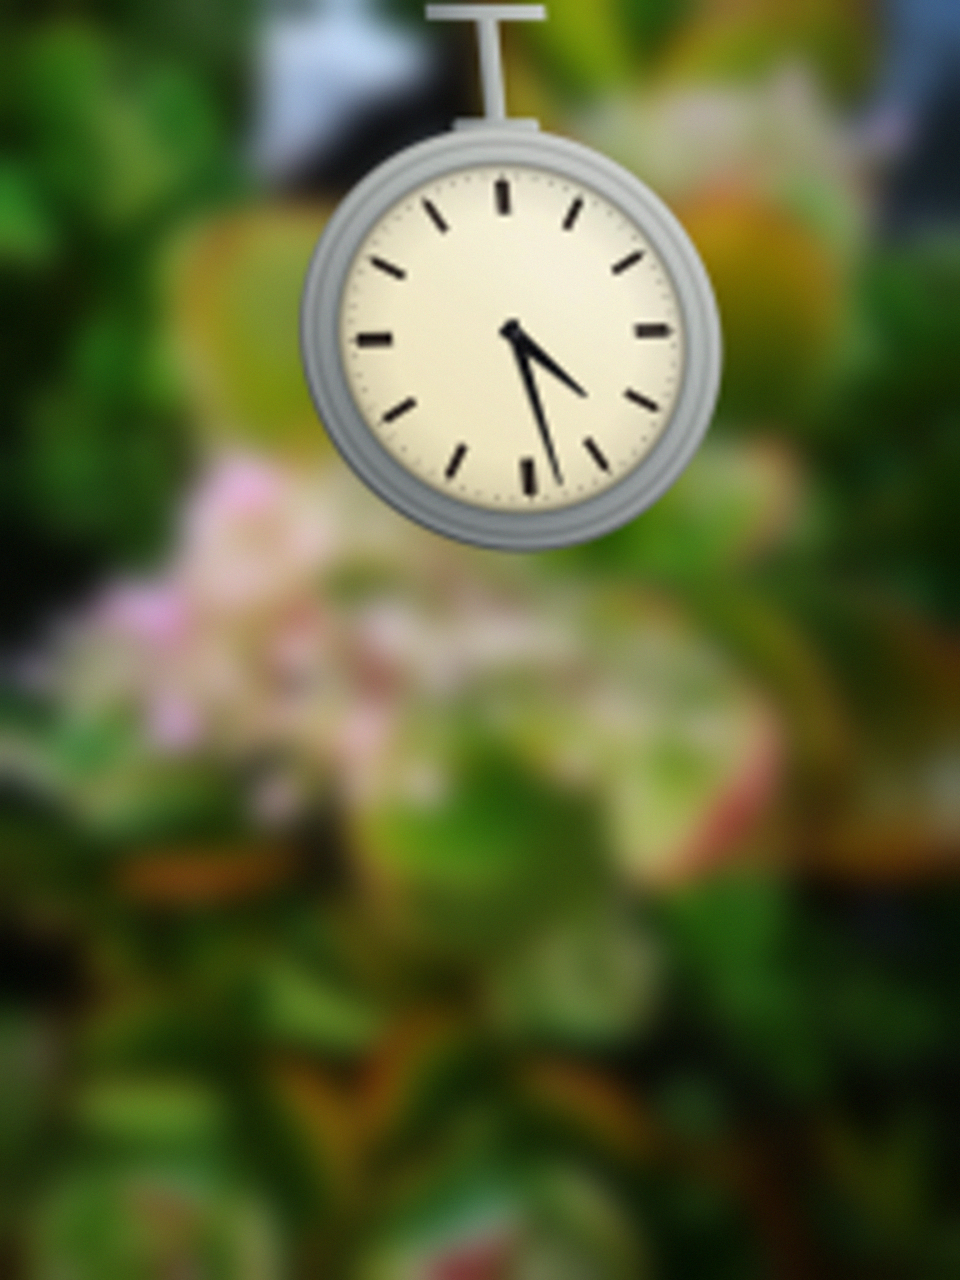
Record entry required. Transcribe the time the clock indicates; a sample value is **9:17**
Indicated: **4:28**
